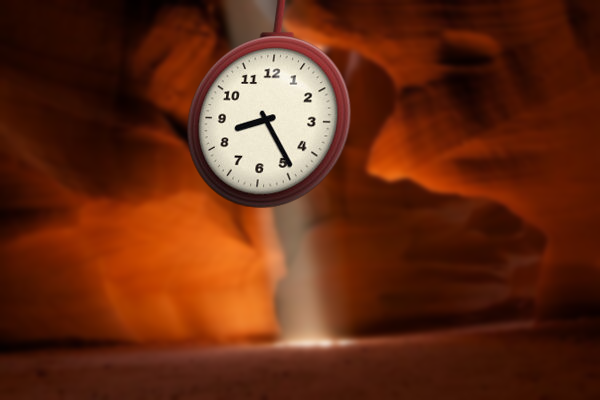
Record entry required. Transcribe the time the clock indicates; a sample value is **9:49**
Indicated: **8:24**
